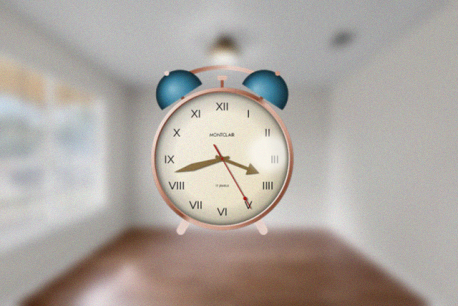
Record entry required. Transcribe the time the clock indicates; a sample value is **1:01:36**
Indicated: **3:42:25**
